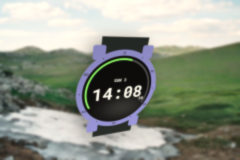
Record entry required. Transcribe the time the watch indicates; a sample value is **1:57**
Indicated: **14:08**
